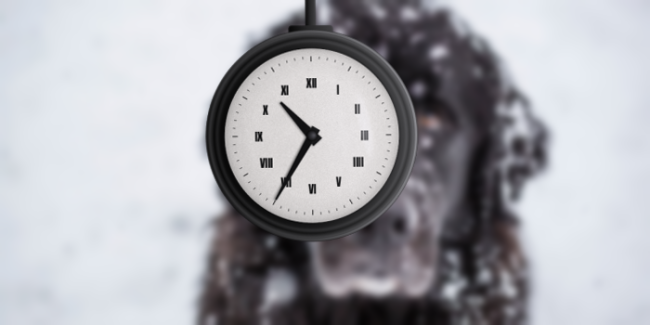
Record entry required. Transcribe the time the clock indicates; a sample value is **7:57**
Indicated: **10:35**
